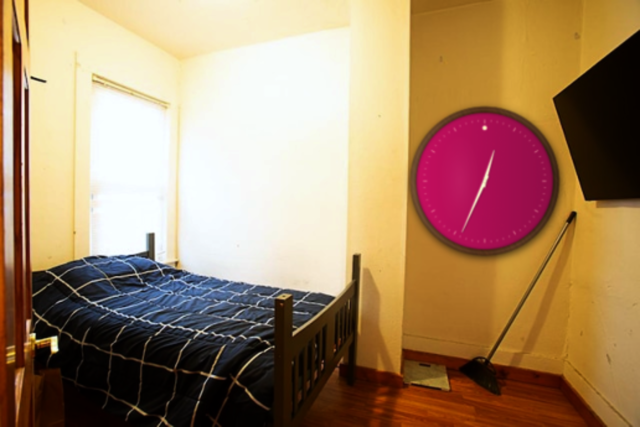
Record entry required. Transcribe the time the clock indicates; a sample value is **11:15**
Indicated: **12:34**
